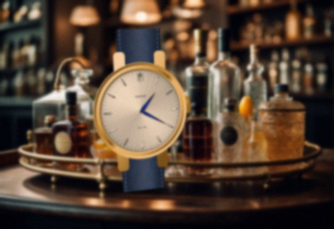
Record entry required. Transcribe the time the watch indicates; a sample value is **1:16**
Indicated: **1:20**
